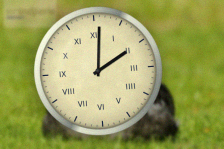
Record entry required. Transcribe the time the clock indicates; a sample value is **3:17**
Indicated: **2:01**
